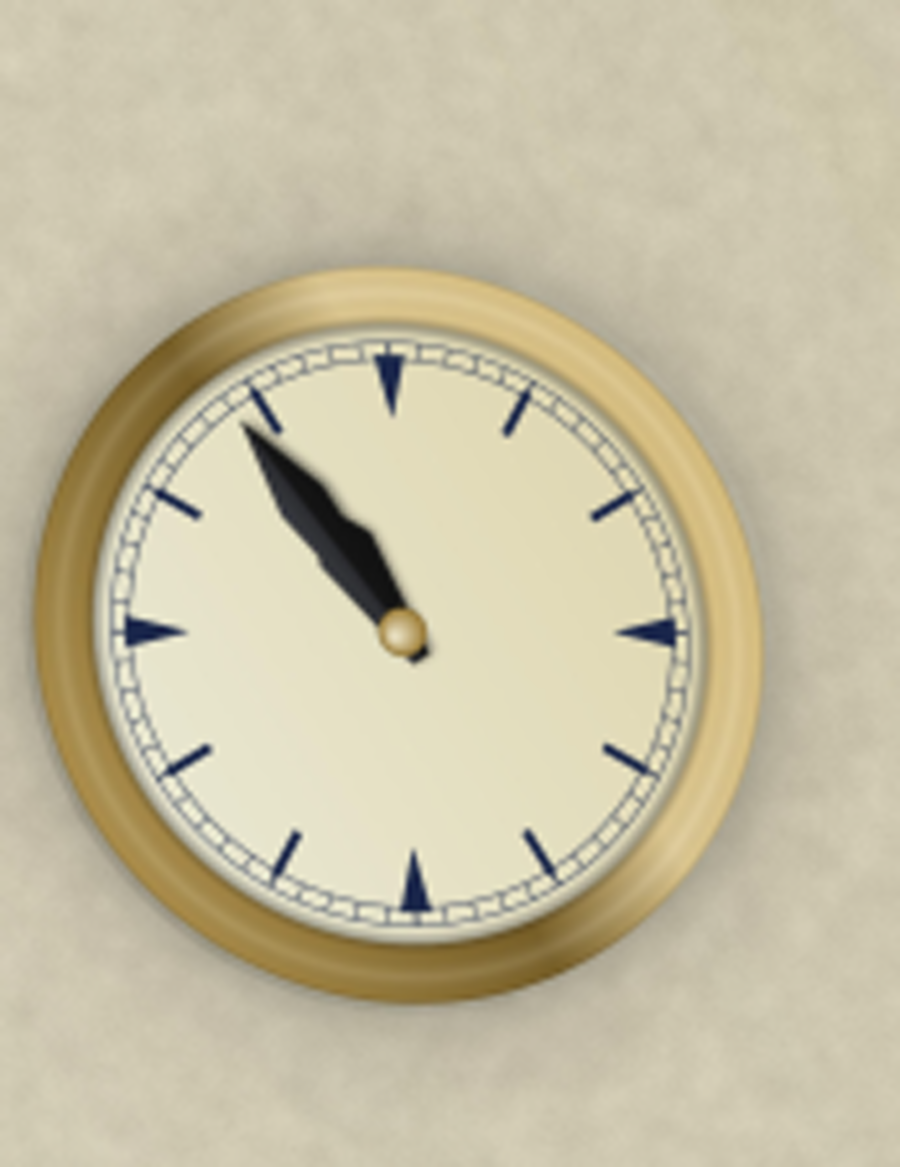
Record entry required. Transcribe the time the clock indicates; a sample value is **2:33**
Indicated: **10:54**
